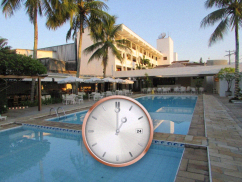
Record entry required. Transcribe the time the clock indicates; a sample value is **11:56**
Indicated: **1:00**
